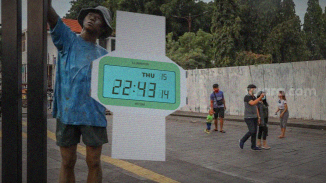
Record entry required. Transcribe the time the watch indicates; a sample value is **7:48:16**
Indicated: **22:43:14**
